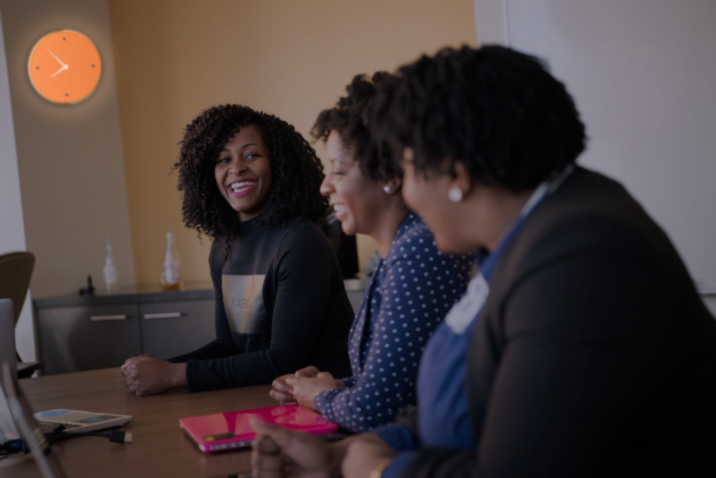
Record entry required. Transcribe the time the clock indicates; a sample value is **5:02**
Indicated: **7:53**
